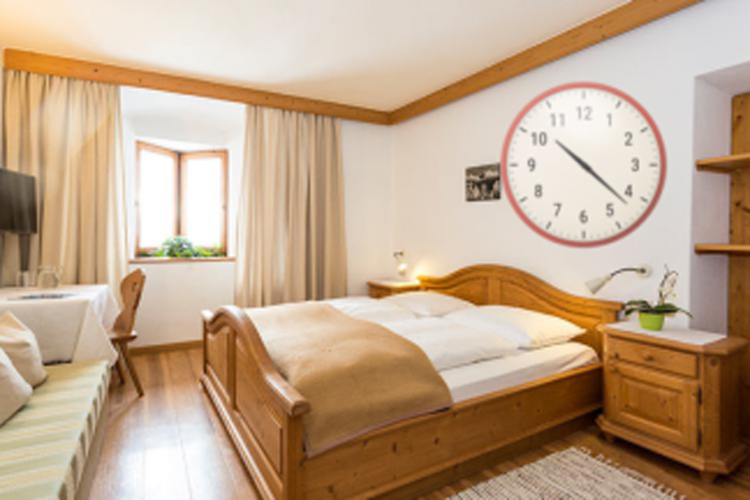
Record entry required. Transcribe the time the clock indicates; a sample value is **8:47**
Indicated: **10:22**
